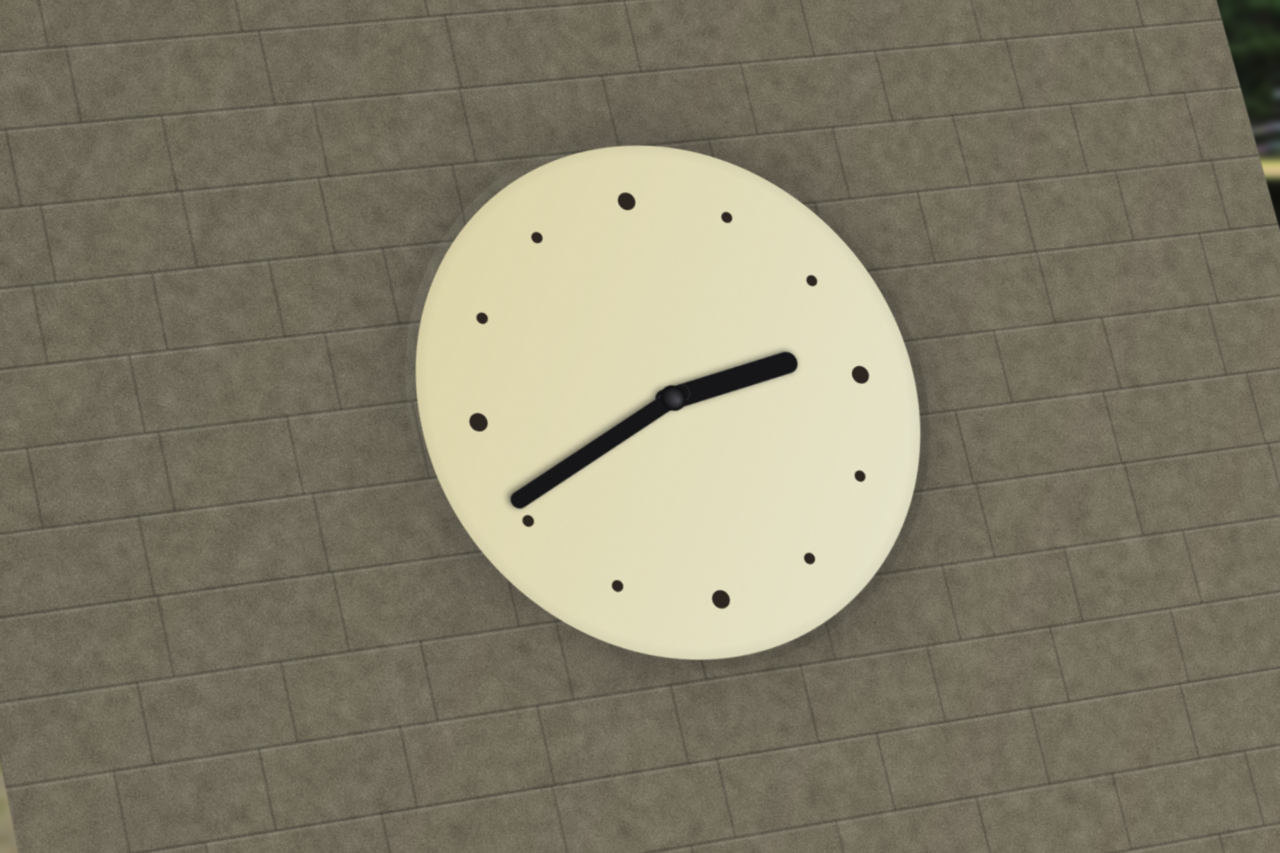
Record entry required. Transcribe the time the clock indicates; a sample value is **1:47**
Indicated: **2:41**
